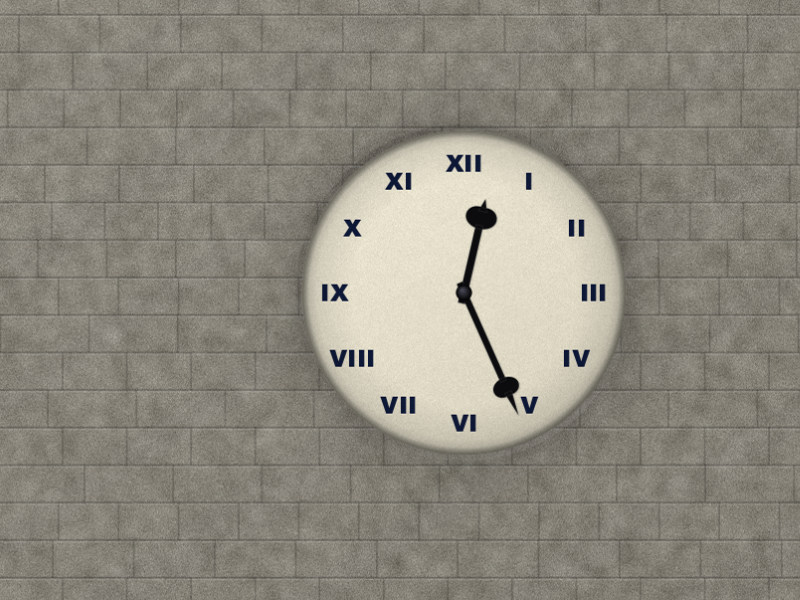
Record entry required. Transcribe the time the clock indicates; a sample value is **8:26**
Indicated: **12:26**
